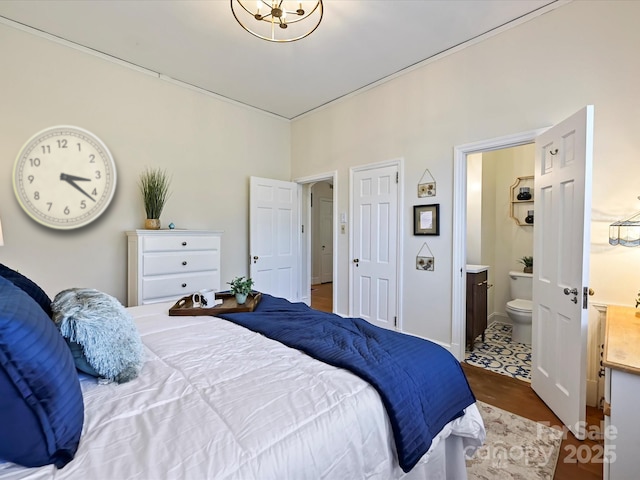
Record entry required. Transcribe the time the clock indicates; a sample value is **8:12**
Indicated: **3:22**
